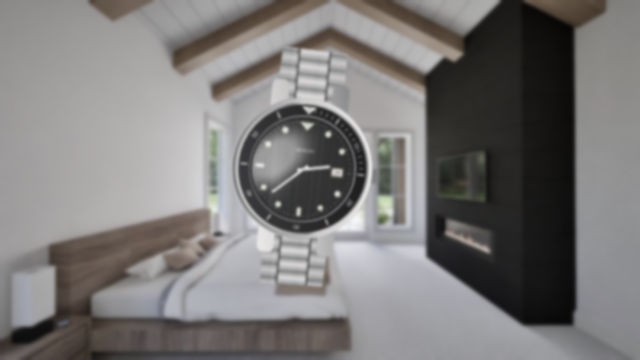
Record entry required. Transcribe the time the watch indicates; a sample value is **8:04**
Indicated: **2:38**
